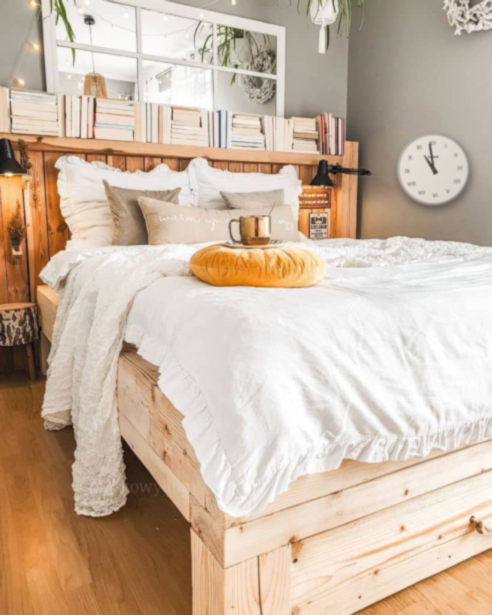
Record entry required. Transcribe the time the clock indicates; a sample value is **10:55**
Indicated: **10:59**
